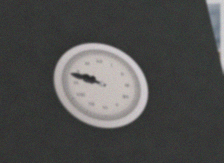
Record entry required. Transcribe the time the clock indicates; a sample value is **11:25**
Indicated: **9:48**
